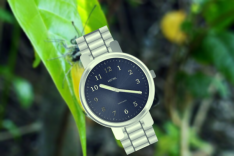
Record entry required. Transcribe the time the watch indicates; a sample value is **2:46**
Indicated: **10:20**
